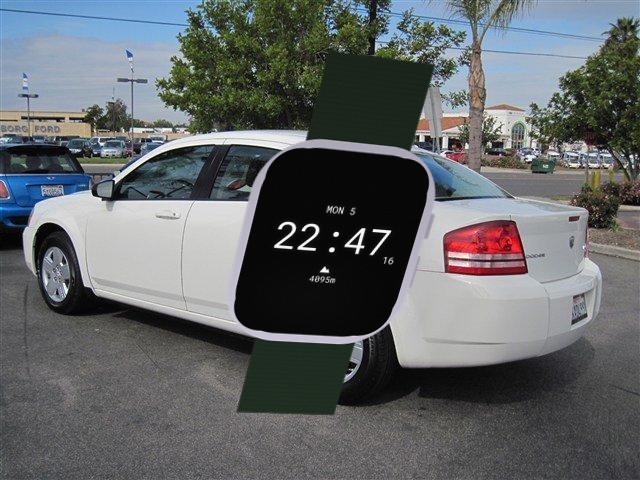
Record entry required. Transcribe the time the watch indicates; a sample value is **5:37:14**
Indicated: **22:47:16**
